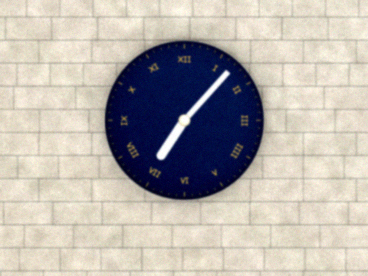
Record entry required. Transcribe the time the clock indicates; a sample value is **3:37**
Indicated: **7:07**
